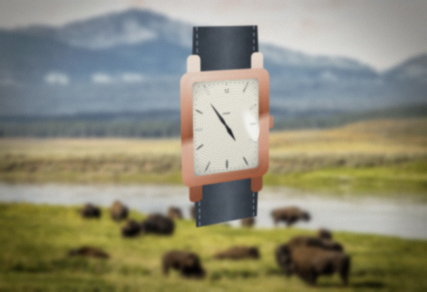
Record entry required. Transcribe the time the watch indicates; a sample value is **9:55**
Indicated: **4:54**
